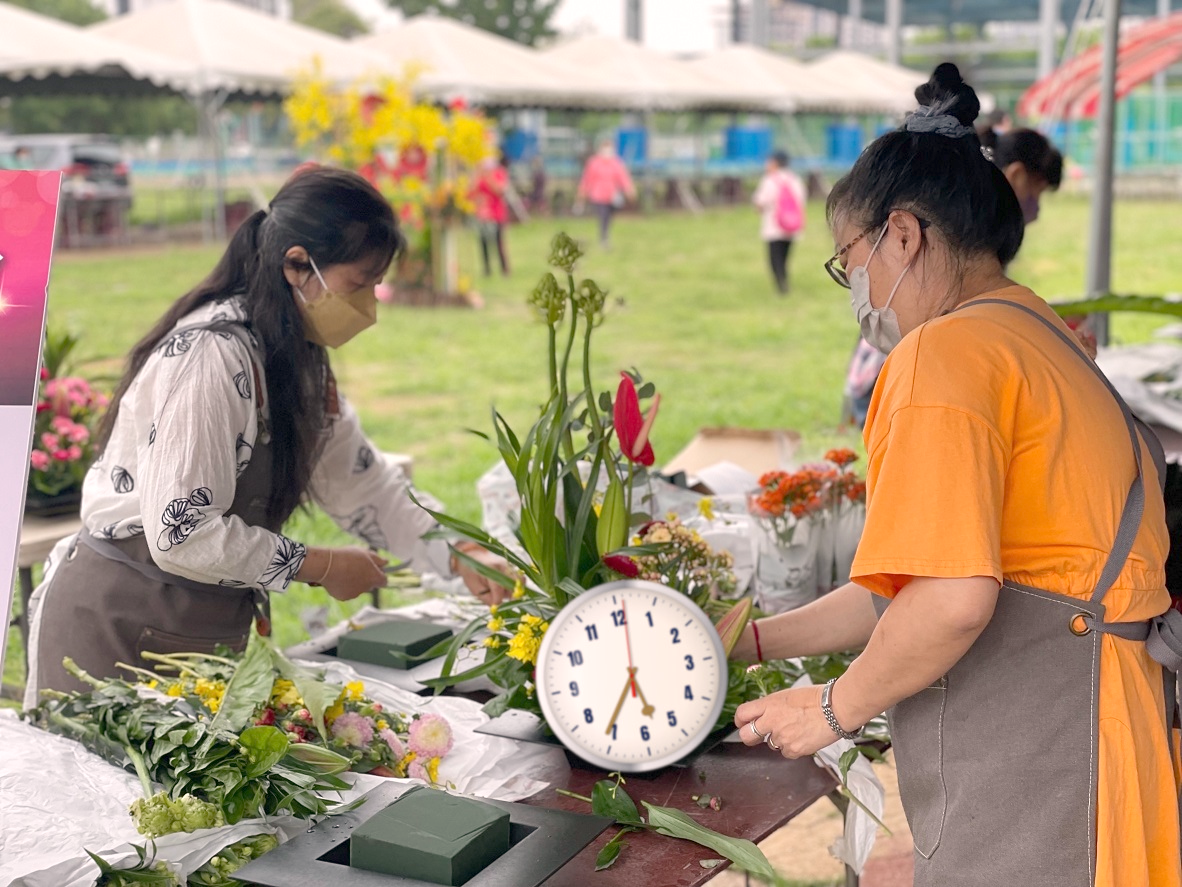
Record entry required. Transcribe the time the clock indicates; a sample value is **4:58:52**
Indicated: **5:36:01**
